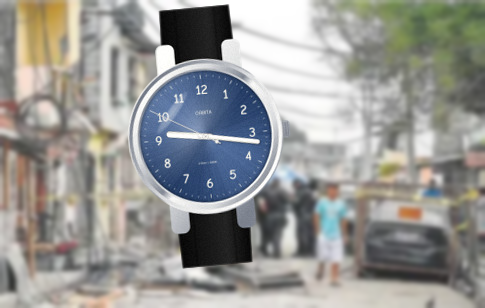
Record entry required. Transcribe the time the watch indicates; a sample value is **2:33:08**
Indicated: **9:16:50**
